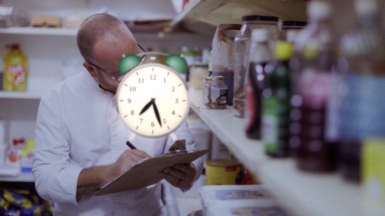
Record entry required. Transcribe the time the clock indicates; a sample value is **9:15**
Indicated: **7:27**
